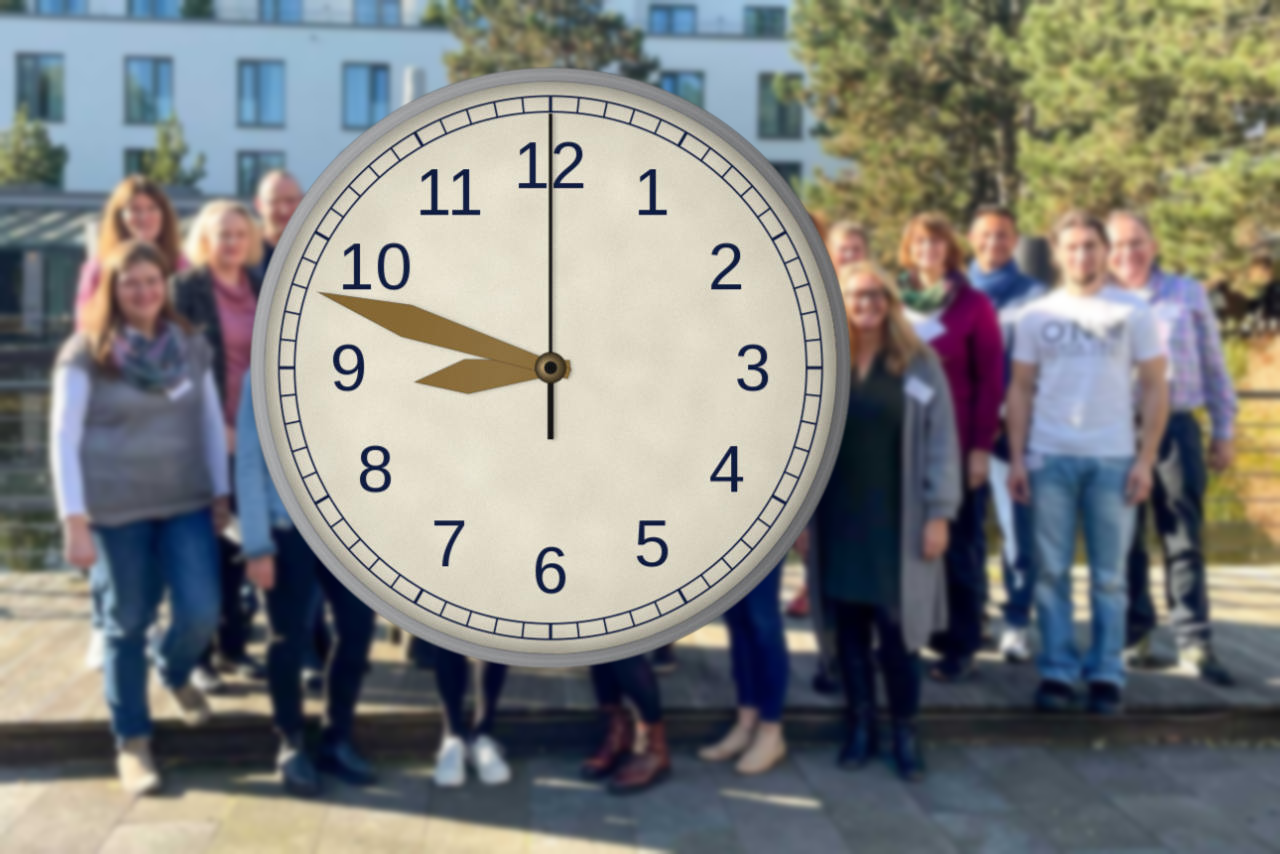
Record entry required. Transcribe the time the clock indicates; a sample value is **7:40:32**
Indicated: **8:48:00**
